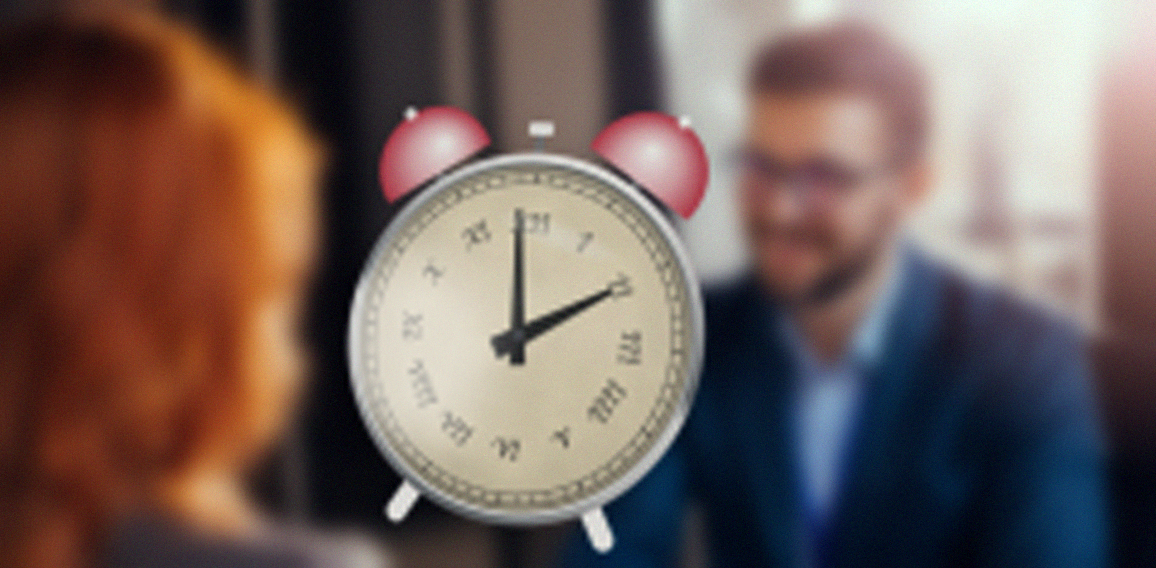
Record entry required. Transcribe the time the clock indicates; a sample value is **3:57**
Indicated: **1:59**
